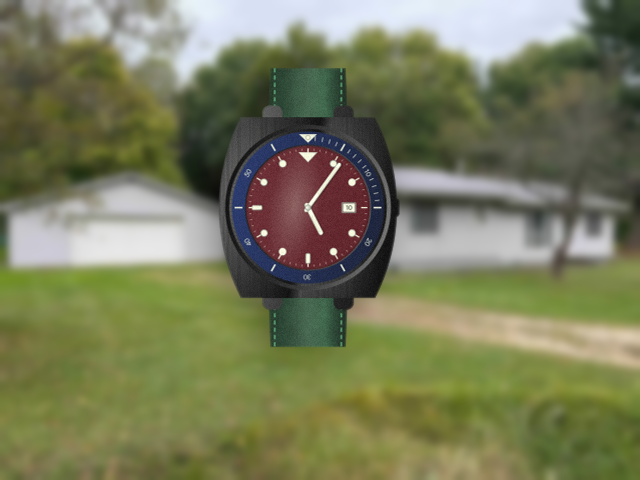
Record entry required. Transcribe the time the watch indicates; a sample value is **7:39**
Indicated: **5:06**
